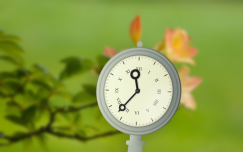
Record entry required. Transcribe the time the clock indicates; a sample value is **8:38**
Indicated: **11:37**
